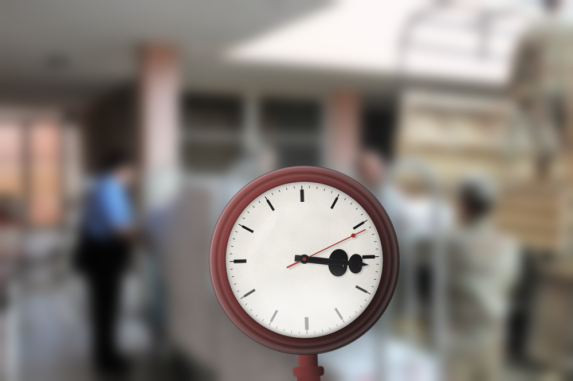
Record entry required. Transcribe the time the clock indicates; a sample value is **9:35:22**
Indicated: **3:16:11**
